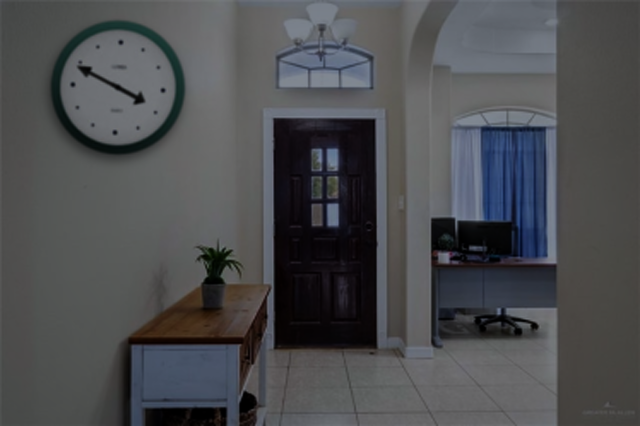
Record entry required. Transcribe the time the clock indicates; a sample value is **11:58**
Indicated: **3:49**
